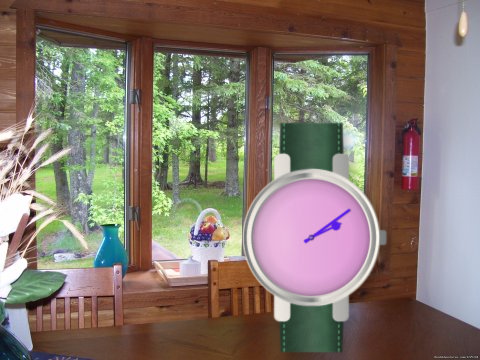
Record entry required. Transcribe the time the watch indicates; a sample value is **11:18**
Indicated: **2:09**
